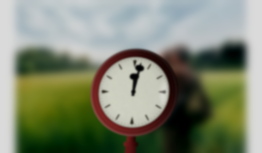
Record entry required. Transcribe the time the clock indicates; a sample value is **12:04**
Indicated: **12:02**
